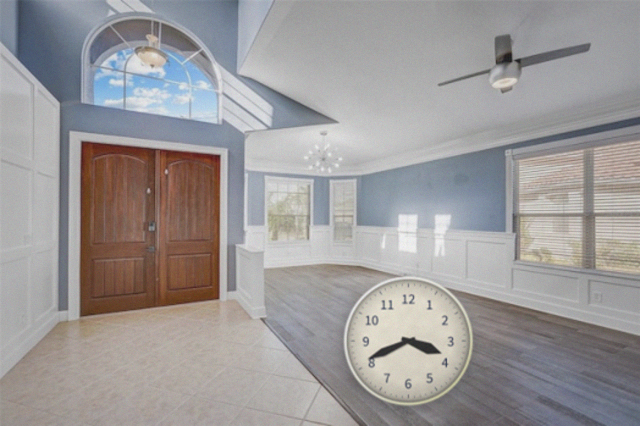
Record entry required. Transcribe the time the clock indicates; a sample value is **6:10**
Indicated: **3:41**
